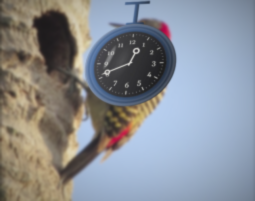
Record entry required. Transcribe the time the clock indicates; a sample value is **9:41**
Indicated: **12:41**
